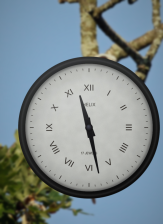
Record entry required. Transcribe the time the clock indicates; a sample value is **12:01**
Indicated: **11:28**
